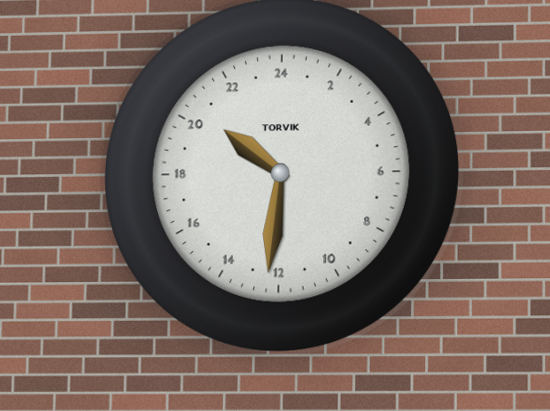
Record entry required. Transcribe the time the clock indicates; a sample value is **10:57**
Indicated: **20:31**
